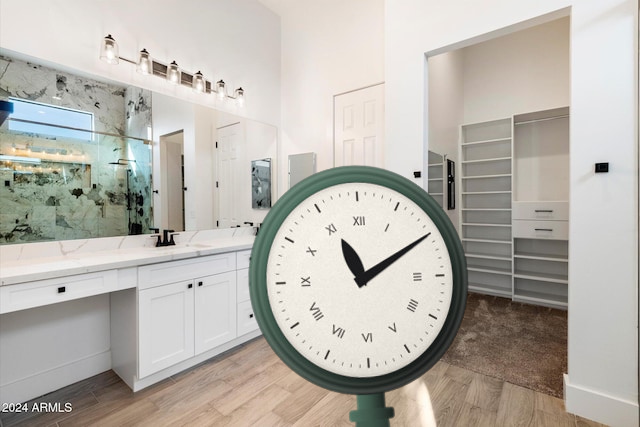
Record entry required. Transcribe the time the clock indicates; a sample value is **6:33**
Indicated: **11:10**
